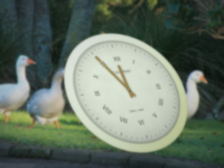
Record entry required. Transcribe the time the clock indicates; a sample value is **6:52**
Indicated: **11:55**
